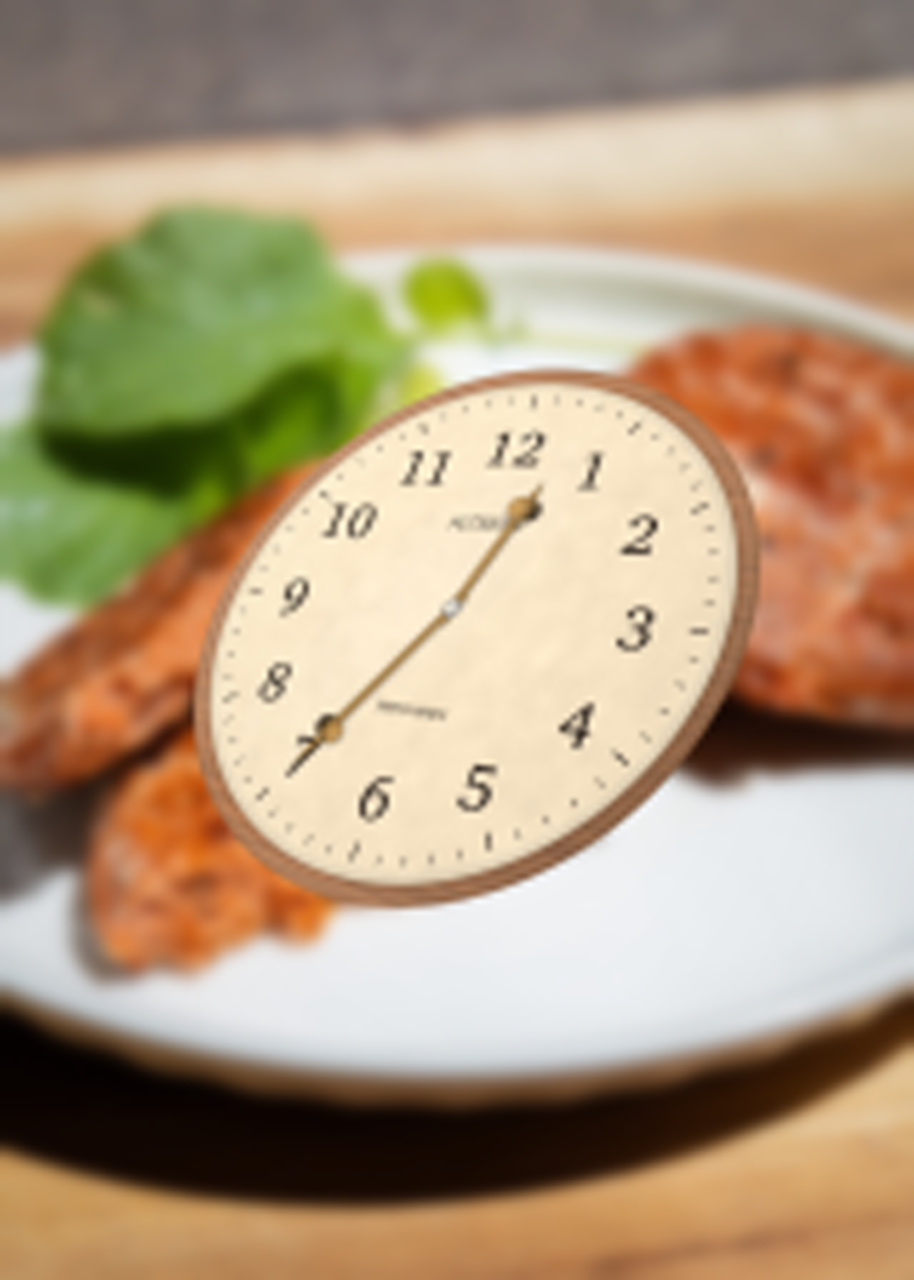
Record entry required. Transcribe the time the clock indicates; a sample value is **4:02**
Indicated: **12:35**
